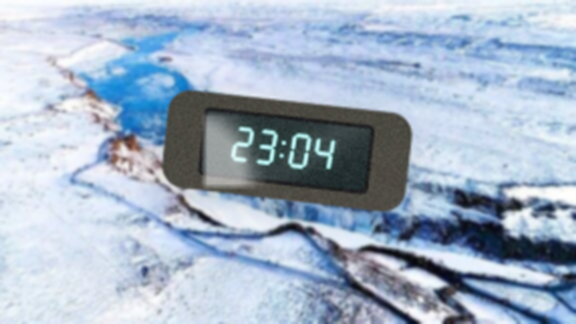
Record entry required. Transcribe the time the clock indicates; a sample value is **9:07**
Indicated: **23:04**
